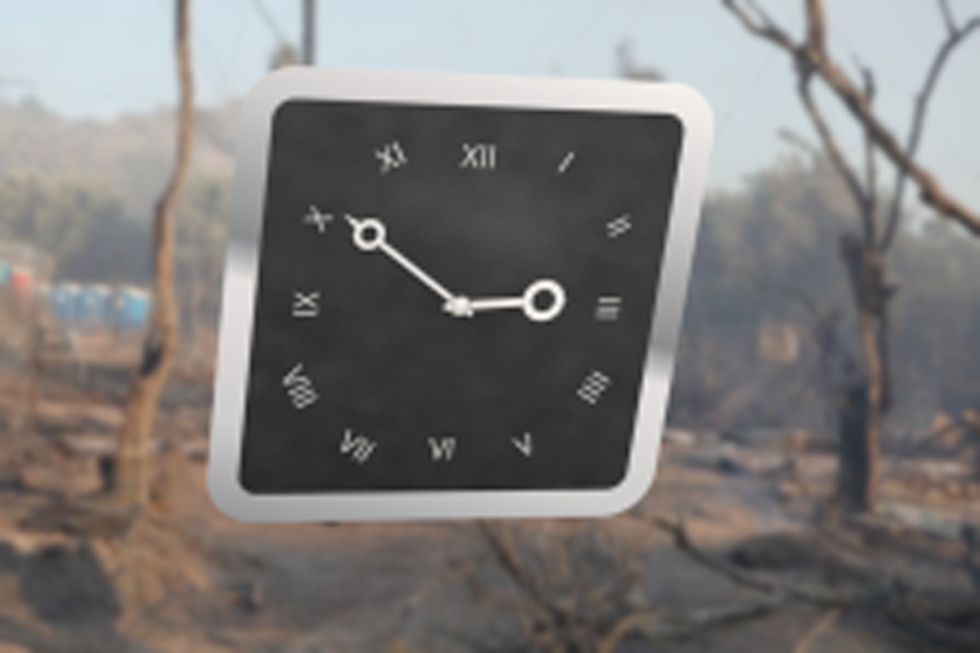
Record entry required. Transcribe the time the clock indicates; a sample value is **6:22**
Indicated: **2:51**
